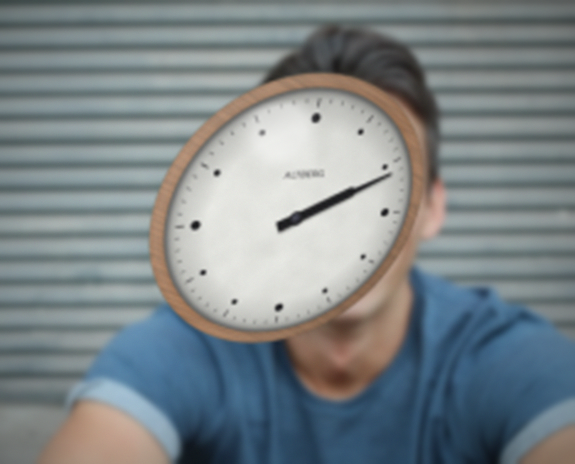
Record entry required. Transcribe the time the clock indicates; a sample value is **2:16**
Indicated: **2:11**
